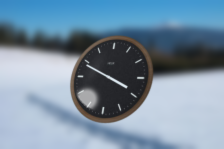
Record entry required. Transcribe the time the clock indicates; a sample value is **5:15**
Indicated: **3:49**
